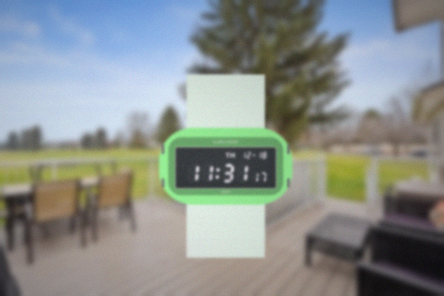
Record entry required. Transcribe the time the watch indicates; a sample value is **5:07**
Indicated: **11:31**
